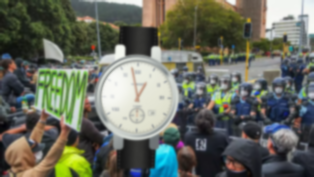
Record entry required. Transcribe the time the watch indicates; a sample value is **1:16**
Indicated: **12:58**
